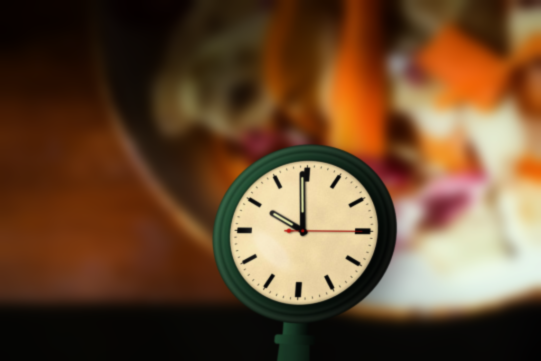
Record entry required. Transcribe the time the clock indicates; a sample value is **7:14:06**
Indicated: **9:59:15**
